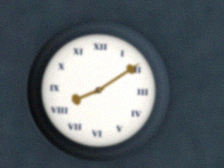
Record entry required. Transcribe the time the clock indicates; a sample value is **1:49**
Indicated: **8:09**
